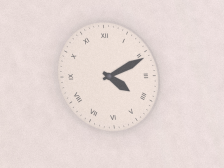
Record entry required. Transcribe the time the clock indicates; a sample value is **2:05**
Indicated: **4:11**
